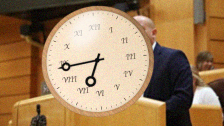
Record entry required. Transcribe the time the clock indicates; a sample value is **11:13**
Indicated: **6:44**
